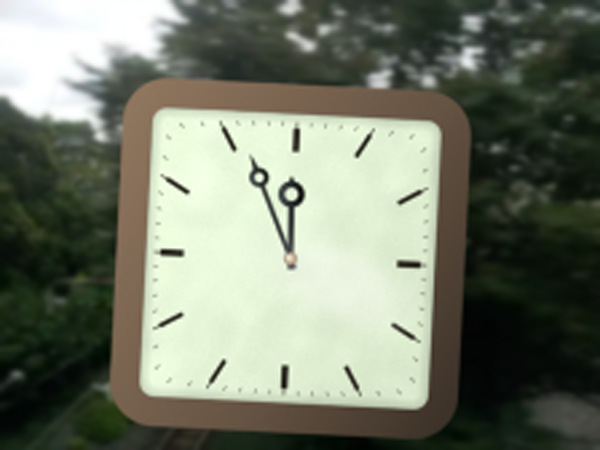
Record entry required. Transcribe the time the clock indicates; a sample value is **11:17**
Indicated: **11:56**
